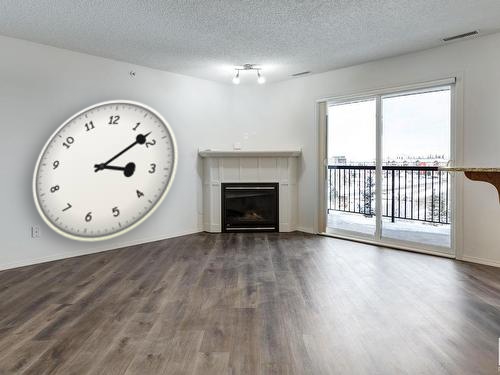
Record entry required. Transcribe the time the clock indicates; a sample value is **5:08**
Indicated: **3:08**
